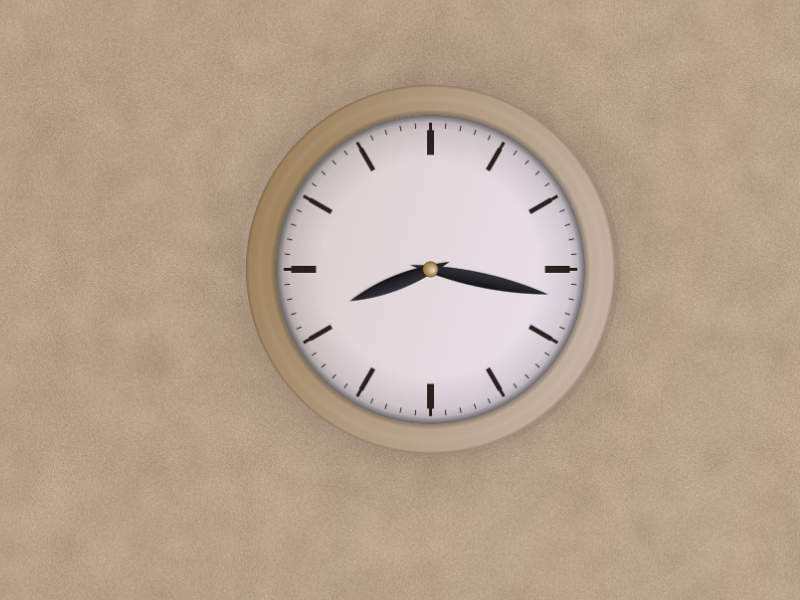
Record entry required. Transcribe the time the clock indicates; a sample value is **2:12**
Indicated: **8:17**
